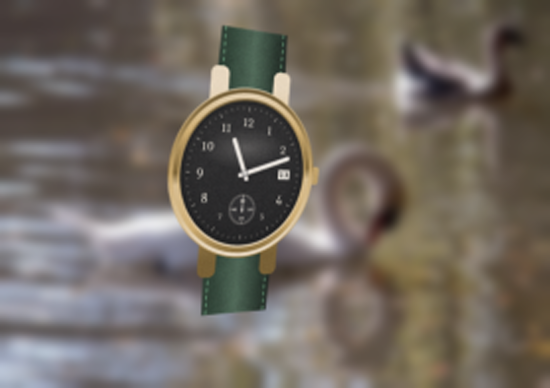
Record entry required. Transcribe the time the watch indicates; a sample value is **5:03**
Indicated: **11:12**
